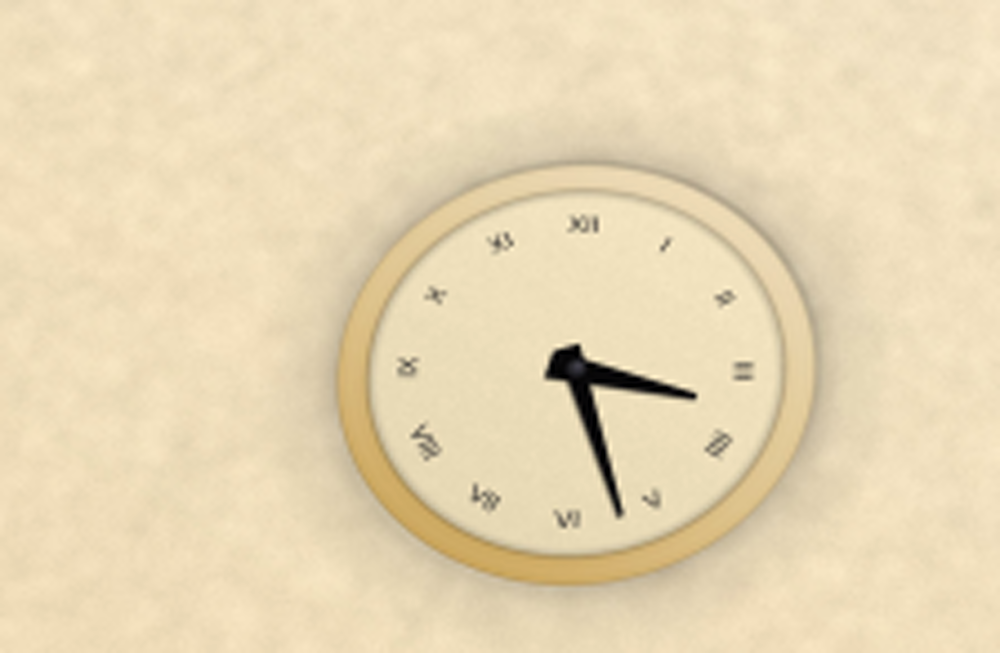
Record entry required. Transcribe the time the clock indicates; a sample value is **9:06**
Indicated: **3:27**
